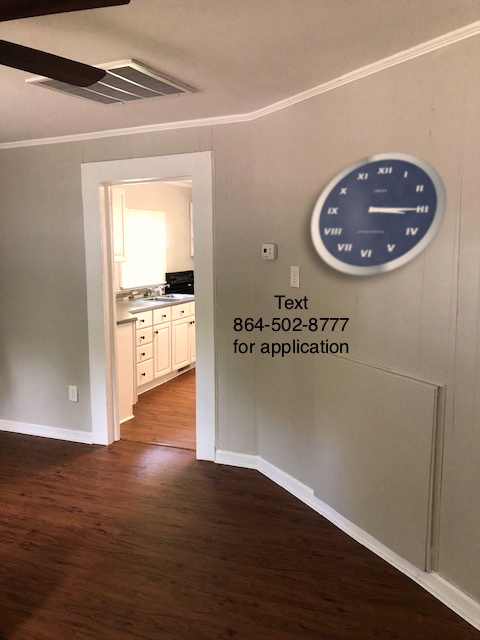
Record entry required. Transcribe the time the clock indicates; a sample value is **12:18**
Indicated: **3:15**
